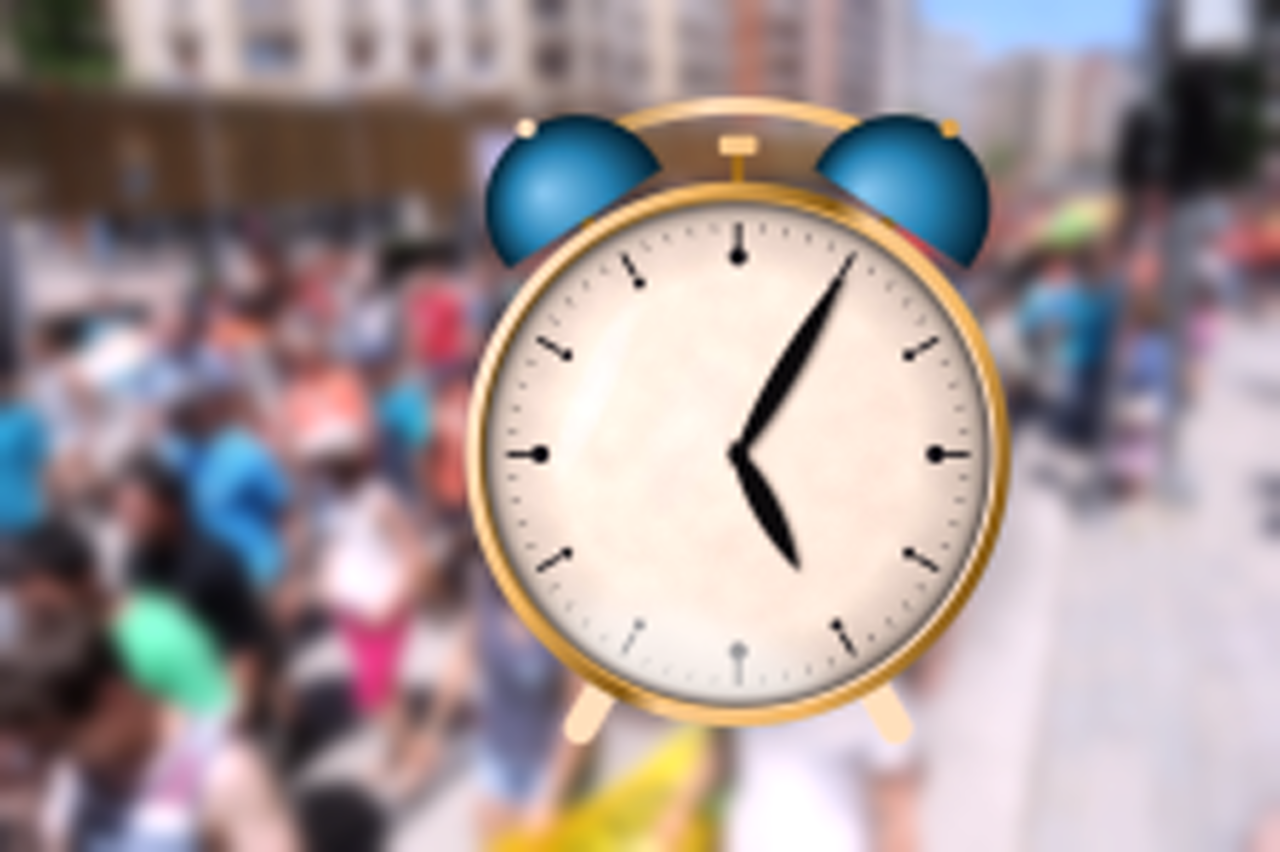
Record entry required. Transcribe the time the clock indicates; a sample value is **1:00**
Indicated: **5:05**
